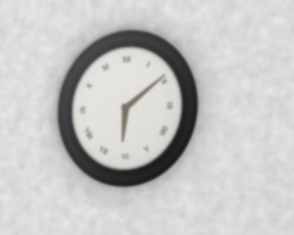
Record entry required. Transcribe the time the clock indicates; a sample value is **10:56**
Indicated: **6:09**
